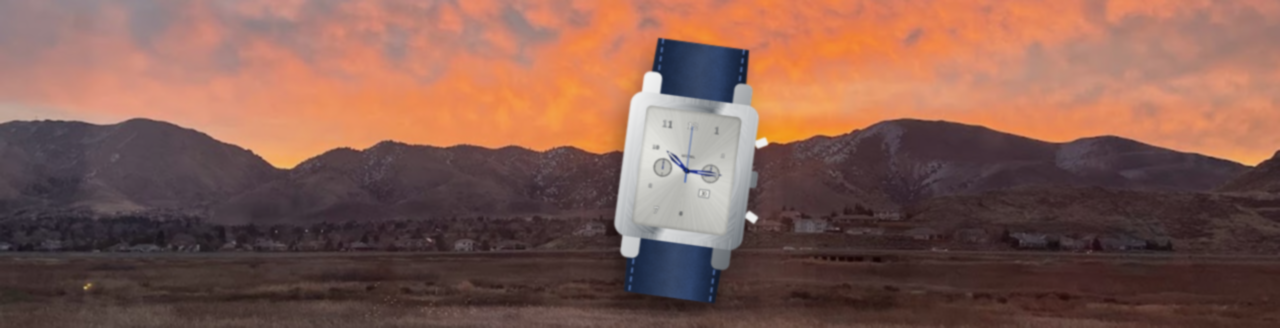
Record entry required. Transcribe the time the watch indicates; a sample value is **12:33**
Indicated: **10:15**
